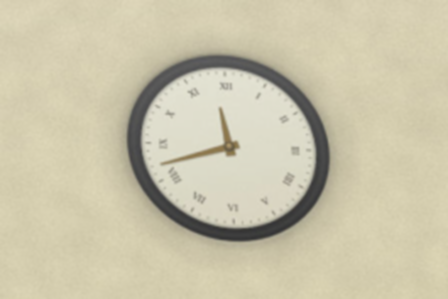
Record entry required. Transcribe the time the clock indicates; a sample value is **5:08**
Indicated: **11:42**
